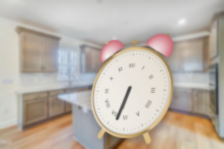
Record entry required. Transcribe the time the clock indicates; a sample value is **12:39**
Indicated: **6:33**
